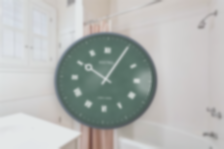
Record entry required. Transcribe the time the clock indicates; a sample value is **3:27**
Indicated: **10:05**
